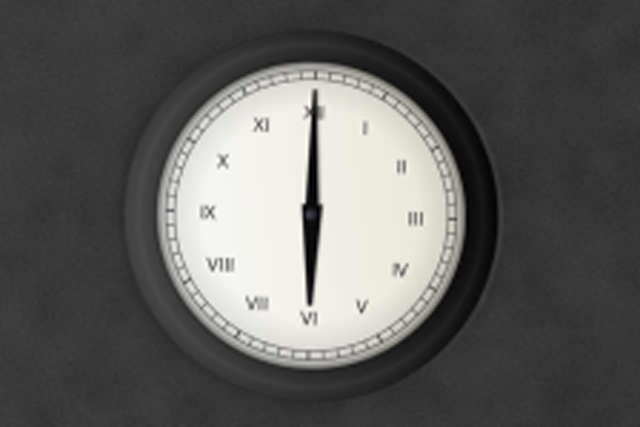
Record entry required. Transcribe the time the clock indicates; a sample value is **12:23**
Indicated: **6:00**
